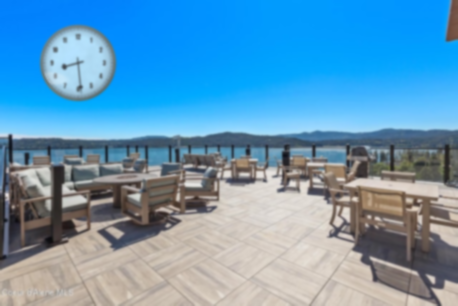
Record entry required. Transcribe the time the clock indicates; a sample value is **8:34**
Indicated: **8:29**
